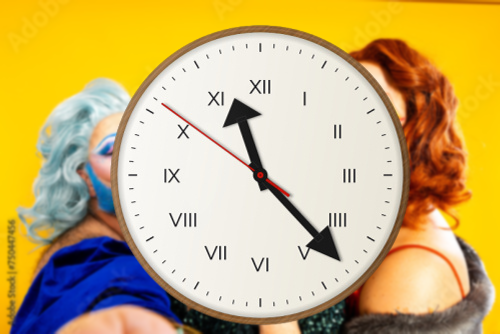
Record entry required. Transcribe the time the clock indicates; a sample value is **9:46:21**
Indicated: **11:22:51**
